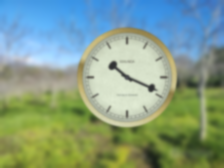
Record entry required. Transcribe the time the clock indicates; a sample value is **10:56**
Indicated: **10:19**
